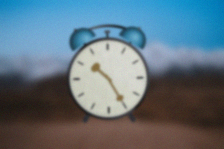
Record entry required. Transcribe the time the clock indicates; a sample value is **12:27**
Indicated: **10:25**
